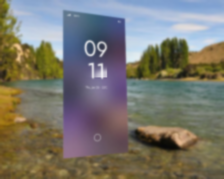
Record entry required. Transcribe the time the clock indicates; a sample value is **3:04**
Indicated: **9:11**
